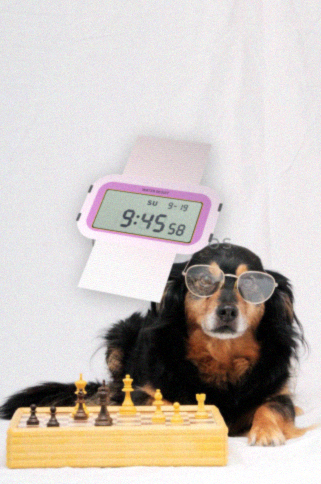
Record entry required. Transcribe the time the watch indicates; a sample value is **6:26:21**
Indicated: **9:45:58**
